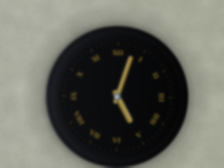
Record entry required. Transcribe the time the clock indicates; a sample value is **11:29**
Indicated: **5:03**
